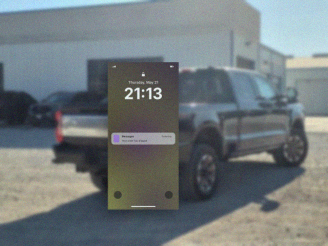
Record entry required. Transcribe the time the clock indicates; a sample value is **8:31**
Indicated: **21:13**
